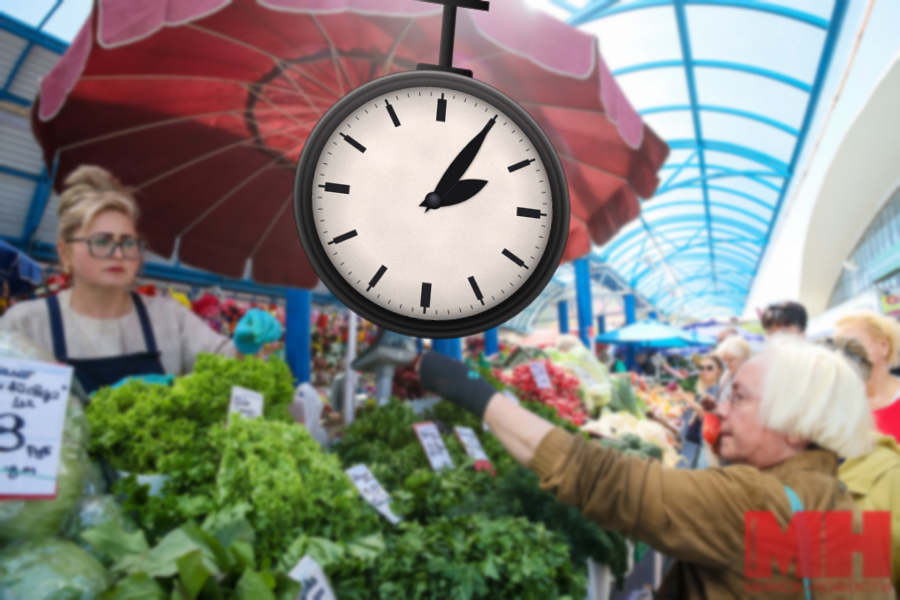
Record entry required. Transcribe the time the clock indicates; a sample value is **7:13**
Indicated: **2:05**
